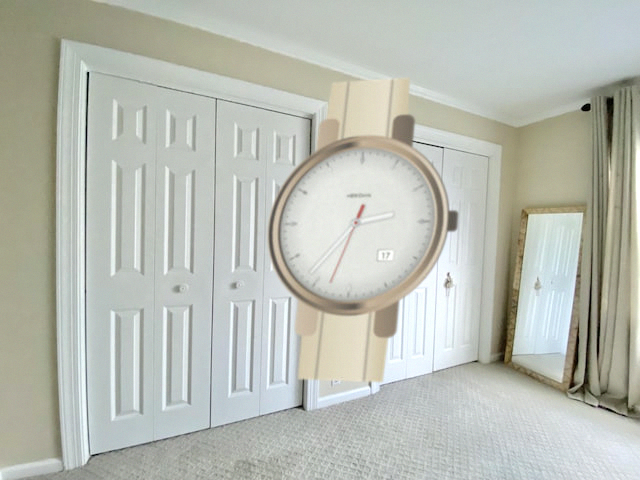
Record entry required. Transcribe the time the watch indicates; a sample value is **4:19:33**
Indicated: **2:36:33**
